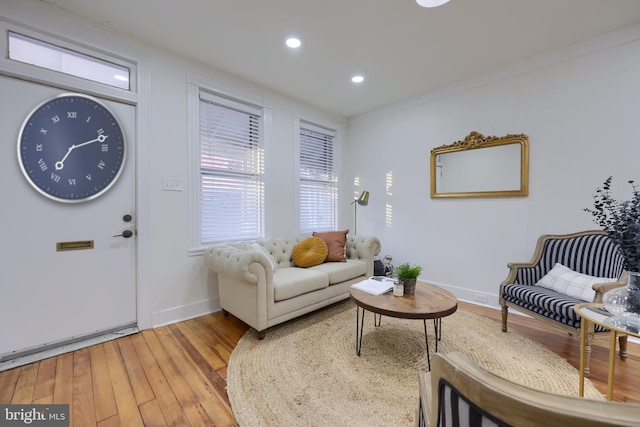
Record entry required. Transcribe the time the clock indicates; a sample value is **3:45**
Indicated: **7:12**
